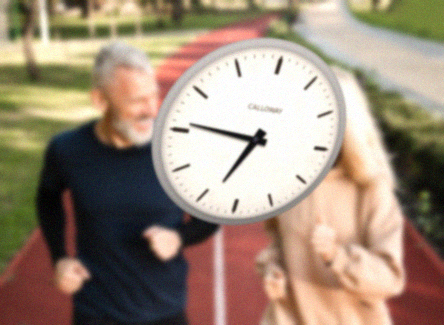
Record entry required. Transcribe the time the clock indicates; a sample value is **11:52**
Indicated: **6:46**
